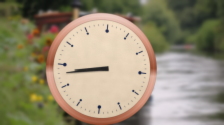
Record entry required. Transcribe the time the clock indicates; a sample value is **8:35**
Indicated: **8:43**
